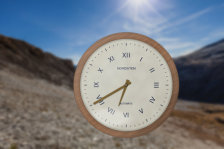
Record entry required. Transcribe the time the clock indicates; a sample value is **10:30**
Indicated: **6:40**
